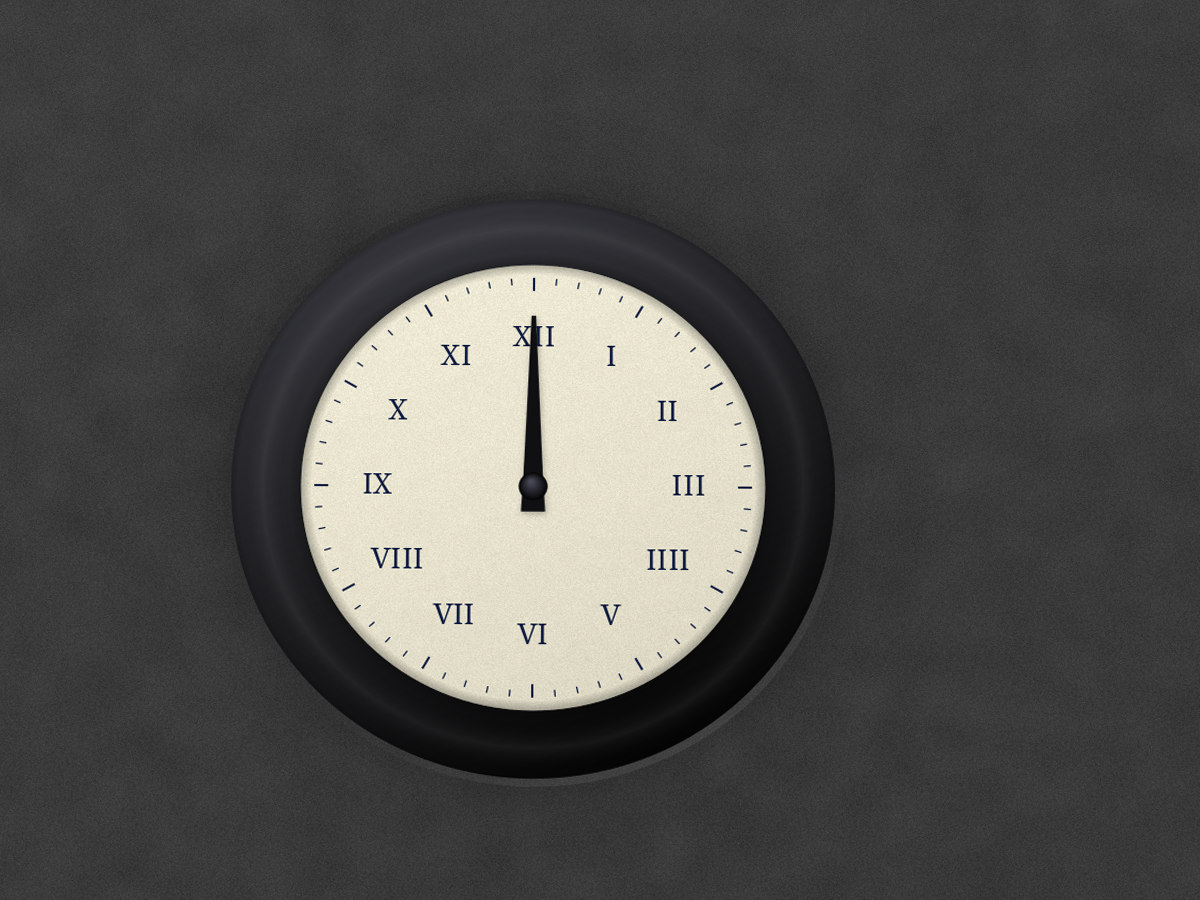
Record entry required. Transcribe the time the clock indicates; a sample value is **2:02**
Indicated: **12:00**
